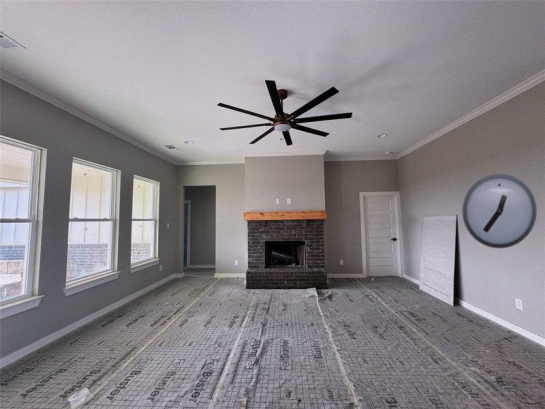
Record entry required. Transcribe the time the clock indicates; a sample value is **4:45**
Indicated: **12:36**
